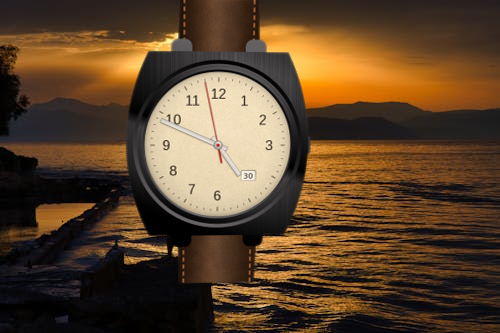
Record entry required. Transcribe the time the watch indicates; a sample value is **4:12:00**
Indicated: **4:48:58**
